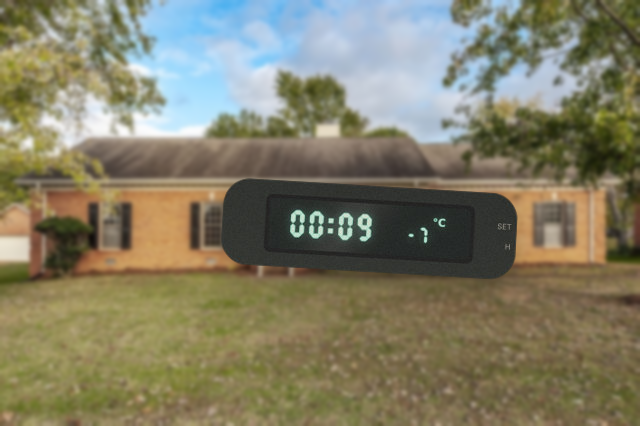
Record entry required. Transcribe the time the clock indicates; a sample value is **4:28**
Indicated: **0:09**
